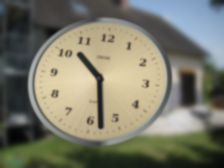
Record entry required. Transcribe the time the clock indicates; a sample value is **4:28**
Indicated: **10:28**
